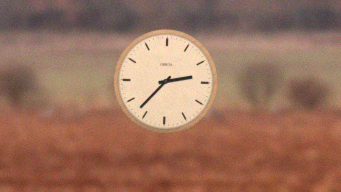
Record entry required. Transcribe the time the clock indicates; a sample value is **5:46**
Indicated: **2:37**
